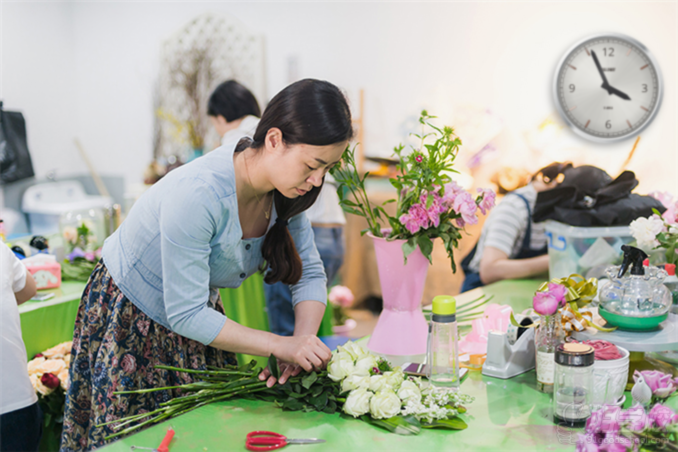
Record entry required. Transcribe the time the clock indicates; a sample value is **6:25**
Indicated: **3:56**
